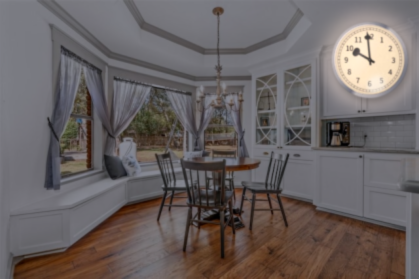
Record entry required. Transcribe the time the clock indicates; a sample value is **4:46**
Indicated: **9:59**
